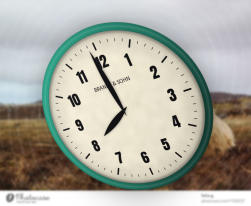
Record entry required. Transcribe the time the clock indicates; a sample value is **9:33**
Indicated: **7:59**
